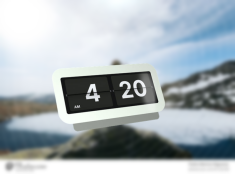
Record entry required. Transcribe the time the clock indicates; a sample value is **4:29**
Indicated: **4:20**
